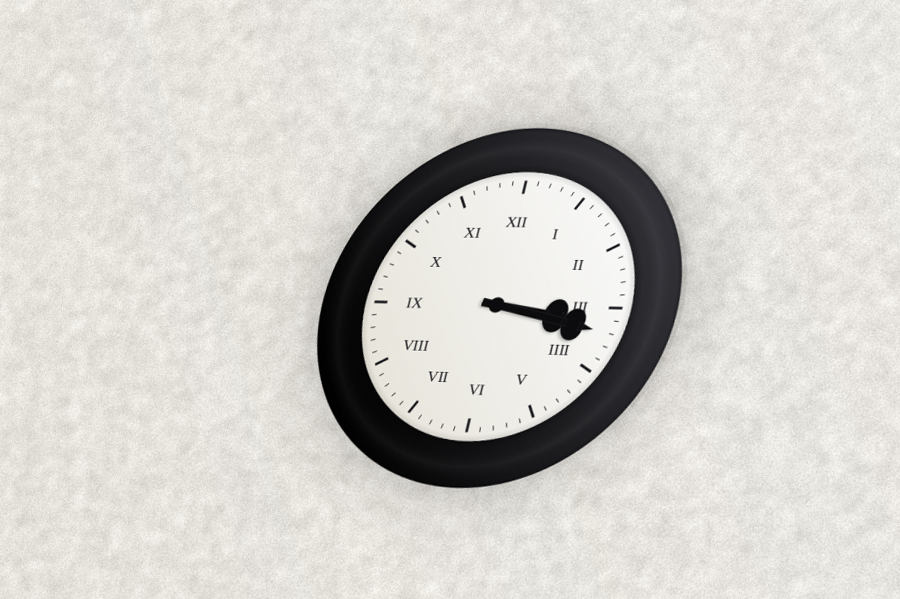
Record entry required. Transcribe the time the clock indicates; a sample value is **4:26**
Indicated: **3:17**
